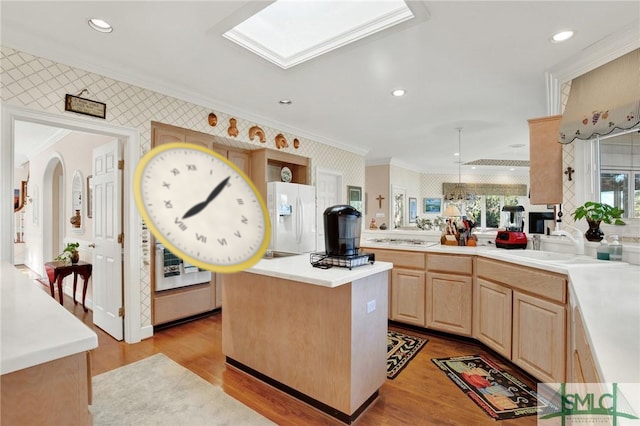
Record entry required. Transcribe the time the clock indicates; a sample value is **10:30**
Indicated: **8:09**
